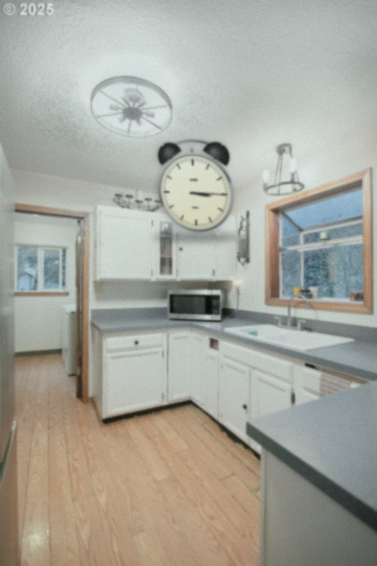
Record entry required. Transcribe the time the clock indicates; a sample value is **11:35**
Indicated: **3:15**
